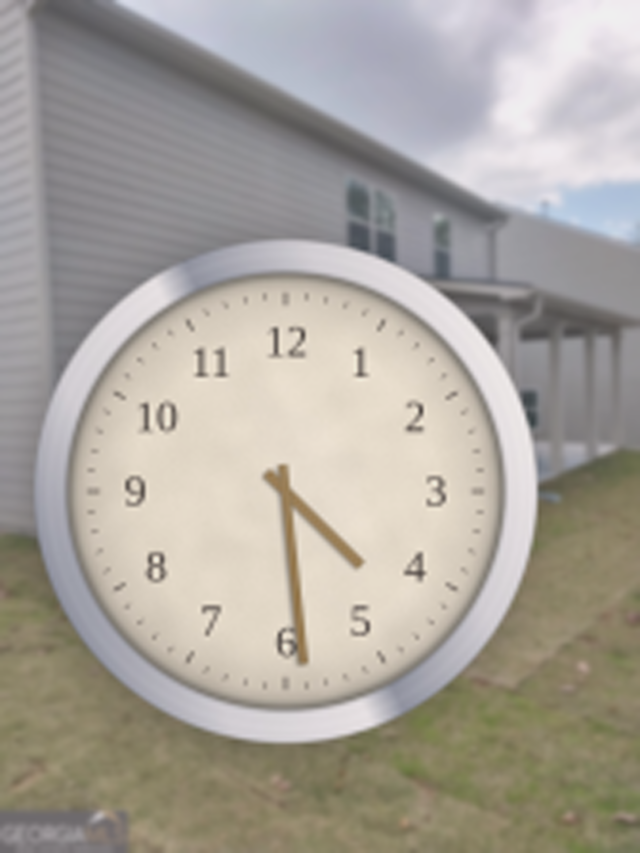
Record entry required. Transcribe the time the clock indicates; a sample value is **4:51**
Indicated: **4:29**
